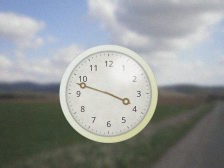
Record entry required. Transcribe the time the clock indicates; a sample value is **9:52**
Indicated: **3:48**
